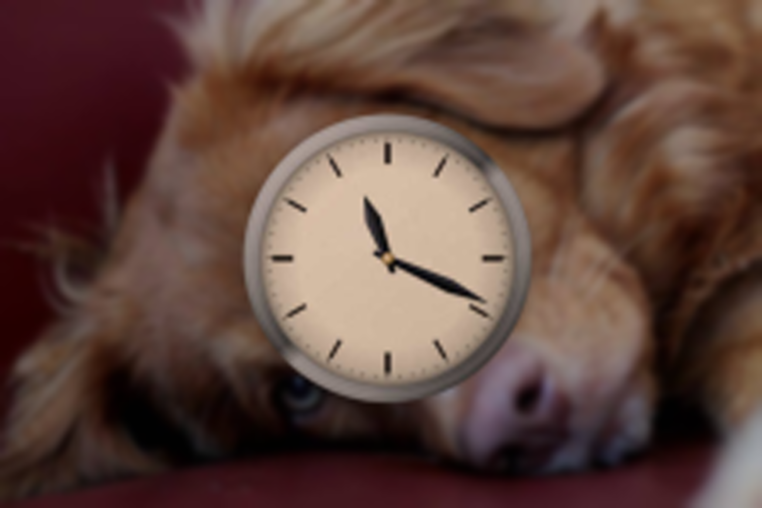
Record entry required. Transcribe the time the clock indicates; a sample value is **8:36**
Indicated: **11:19**
